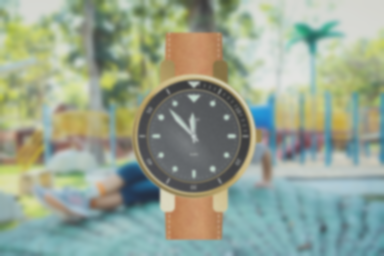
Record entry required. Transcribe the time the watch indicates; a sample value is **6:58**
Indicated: **11:53**
